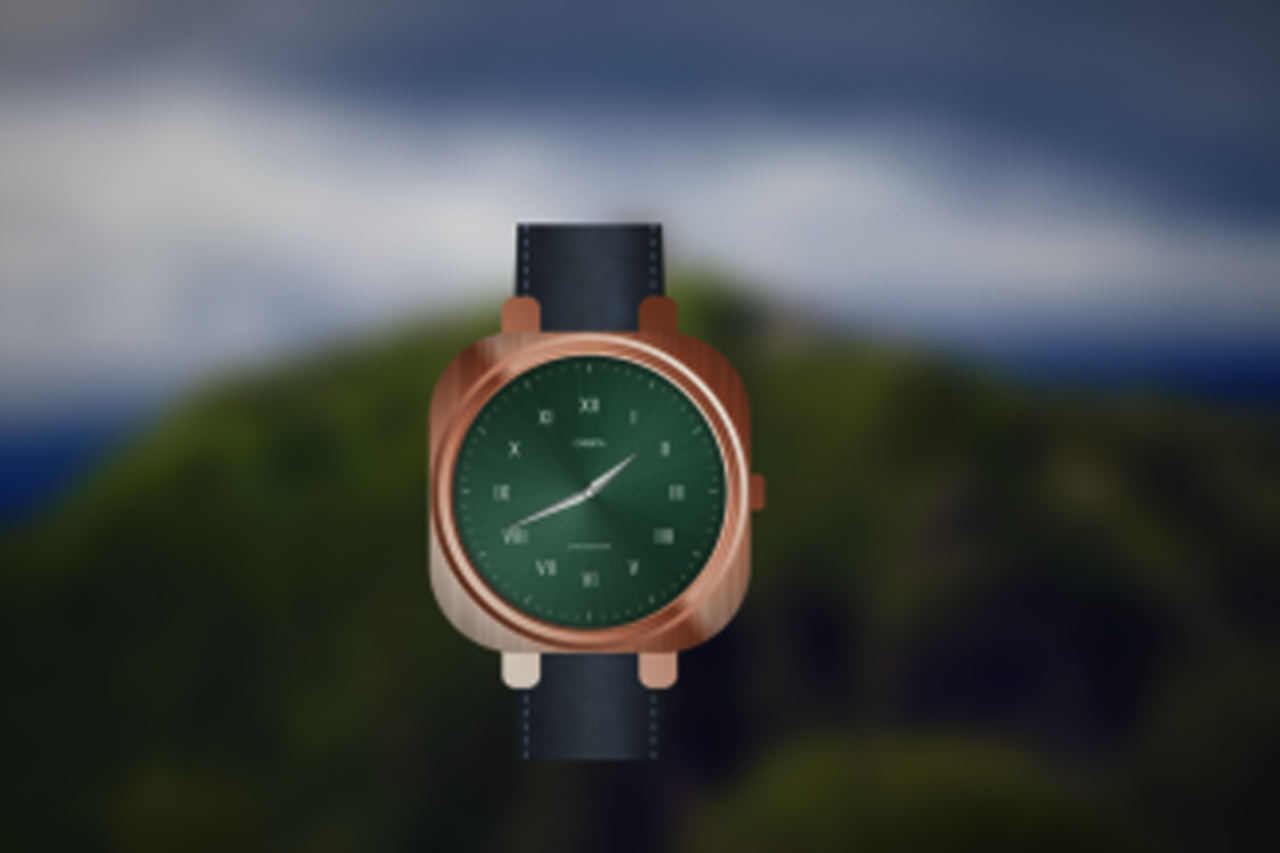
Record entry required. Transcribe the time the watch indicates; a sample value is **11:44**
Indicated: **1:41**
